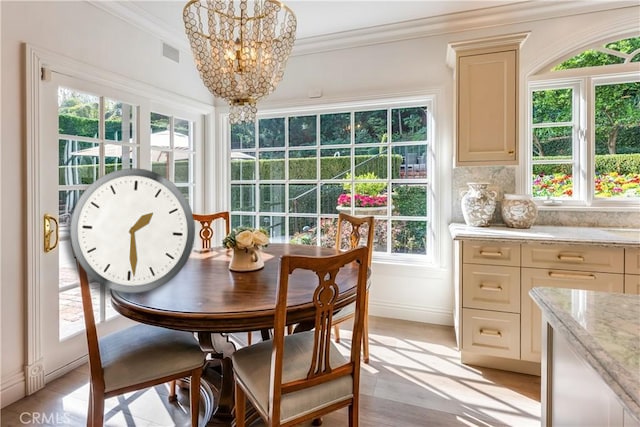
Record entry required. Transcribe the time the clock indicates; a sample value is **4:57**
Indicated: **1:29**
